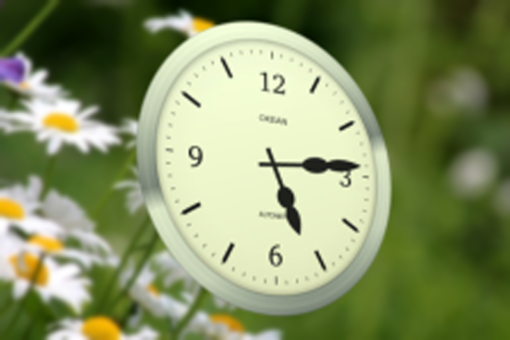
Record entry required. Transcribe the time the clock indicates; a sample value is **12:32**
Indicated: **5:14**
